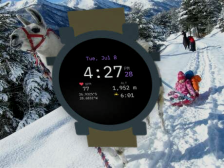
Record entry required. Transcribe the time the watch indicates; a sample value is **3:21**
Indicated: **4:27**
